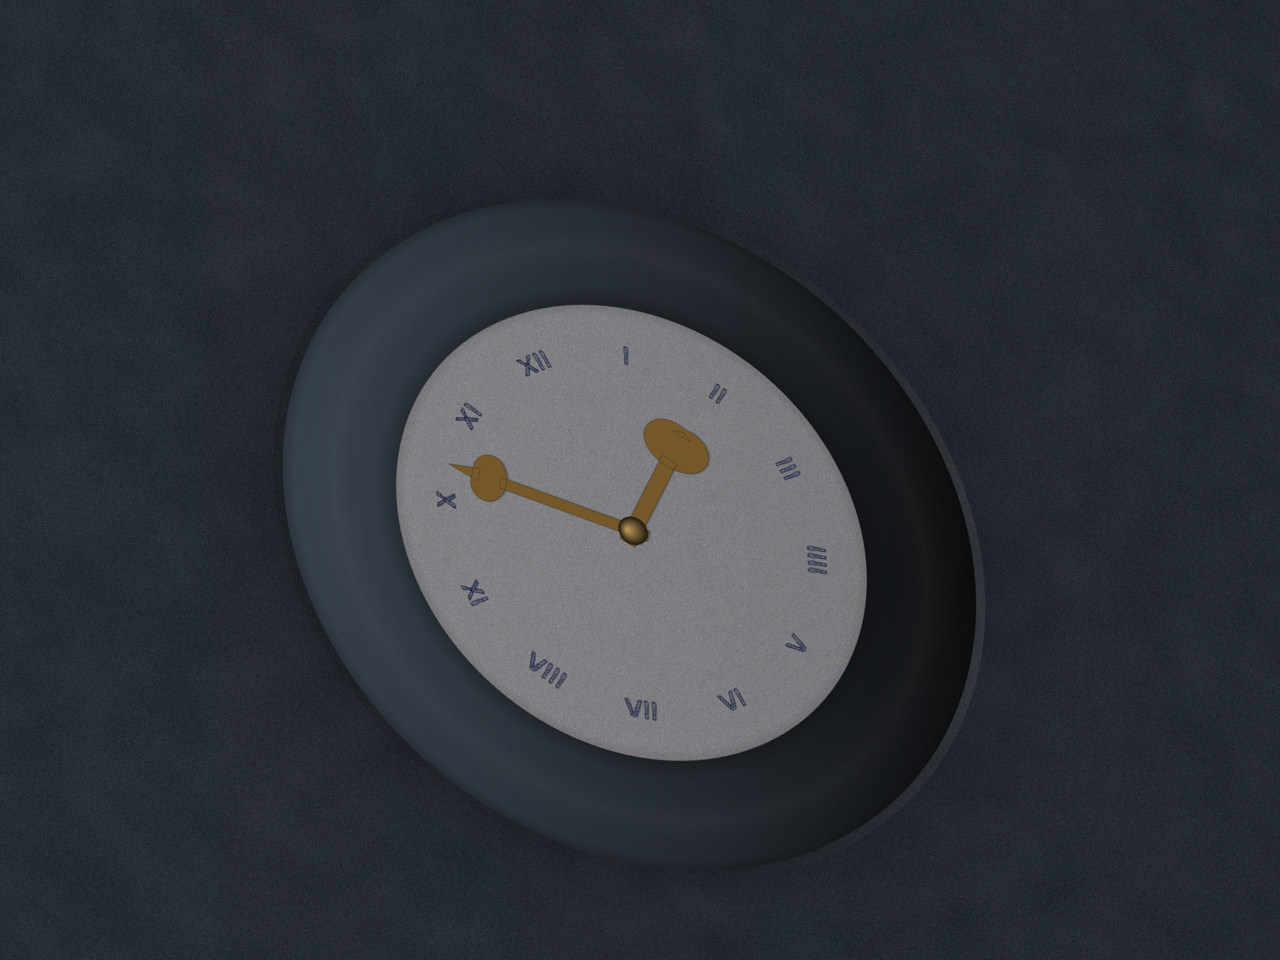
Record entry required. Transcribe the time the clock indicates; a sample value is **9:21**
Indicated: **1:52**
